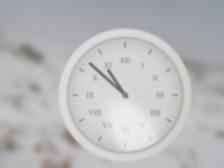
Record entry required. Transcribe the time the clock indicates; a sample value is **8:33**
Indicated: **10:52**
